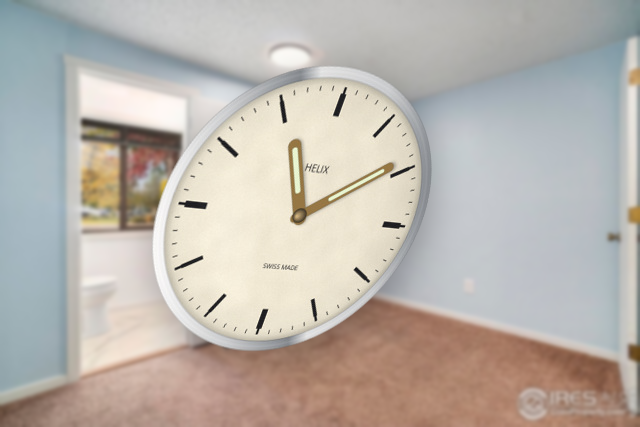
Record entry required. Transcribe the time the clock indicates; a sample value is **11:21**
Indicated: **11:09**
